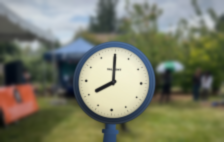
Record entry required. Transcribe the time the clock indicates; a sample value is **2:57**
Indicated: **8:00**
